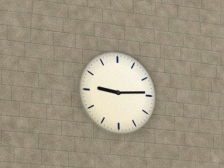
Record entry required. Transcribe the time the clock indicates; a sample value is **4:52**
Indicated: **9:14**
